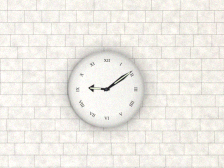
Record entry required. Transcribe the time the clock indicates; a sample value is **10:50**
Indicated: **9:09**
